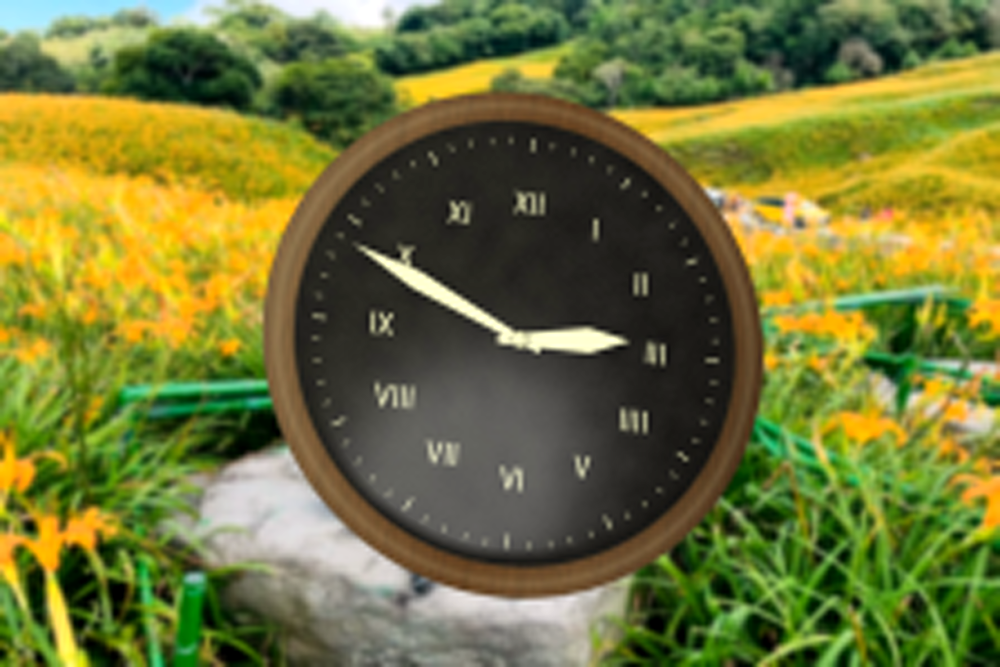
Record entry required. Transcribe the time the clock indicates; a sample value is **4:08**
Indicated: **2:49**
